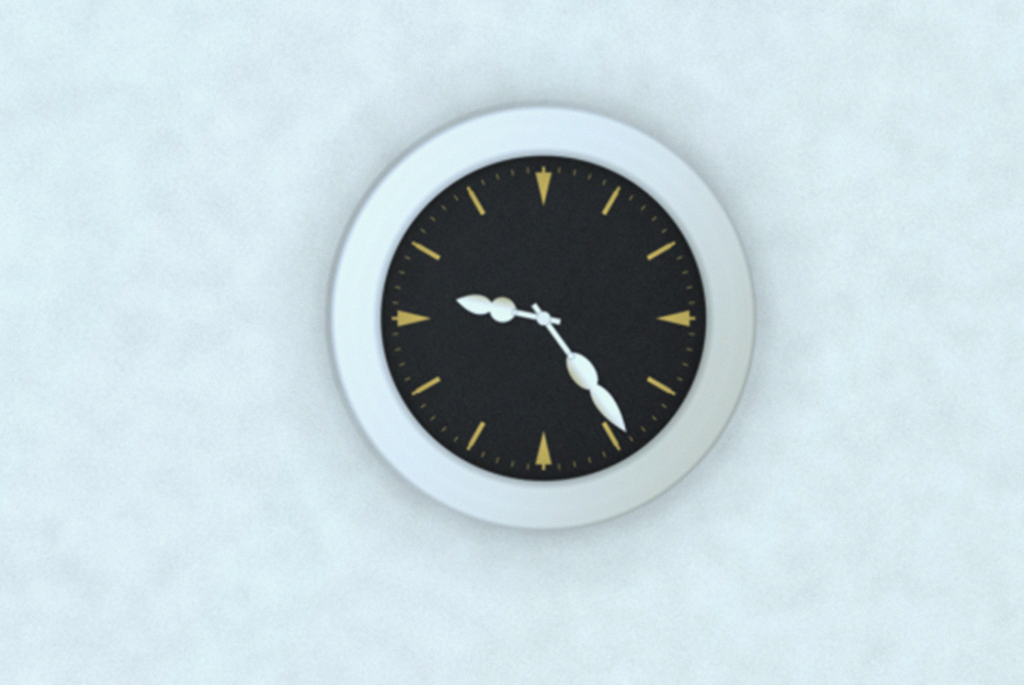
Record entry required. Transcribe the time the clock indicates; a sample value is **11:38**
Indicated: **9:24**
